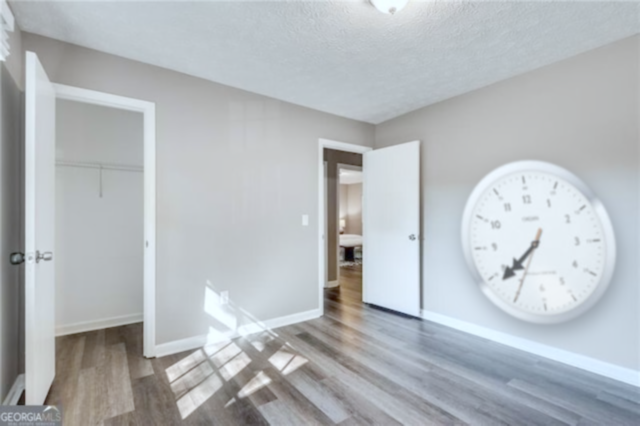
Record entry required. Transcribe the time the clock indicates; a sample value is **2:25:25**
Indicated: **7:38:35**
